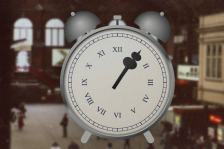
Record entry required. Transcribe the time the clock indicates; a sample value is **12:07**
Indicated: **1:06**
